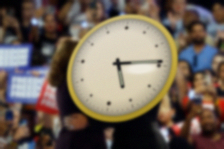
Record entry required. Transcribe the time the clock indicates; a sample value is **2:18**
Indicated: **5:14**
